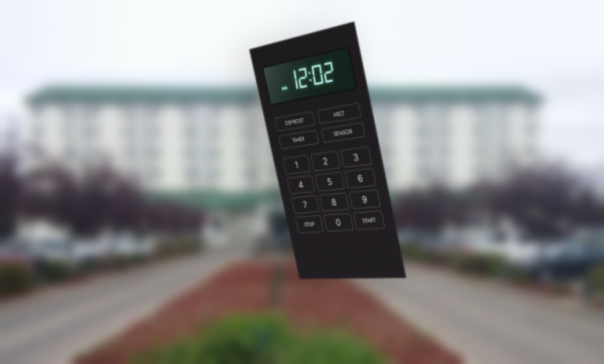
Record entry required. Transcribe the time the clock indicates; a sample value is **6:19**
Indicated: **12:02**
